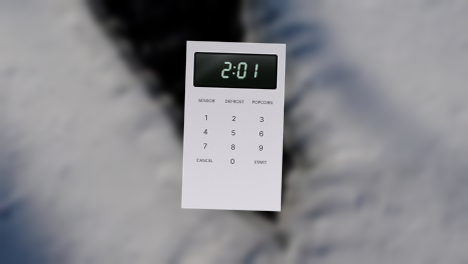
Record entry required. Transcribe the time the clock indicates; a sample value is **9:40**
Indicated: **2:01**
